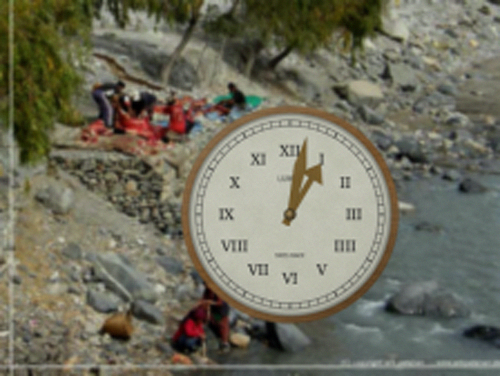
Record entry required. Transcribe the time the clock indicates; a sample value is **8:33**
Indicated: **1:02**
